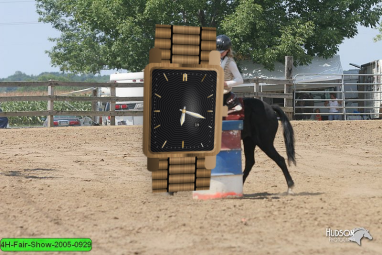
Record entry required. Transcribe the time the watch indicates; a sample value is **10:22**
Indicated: **6:18**
